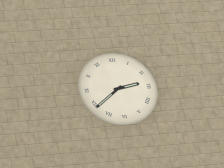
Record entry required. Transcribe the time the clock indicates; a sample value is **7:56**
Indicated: **2:39**
